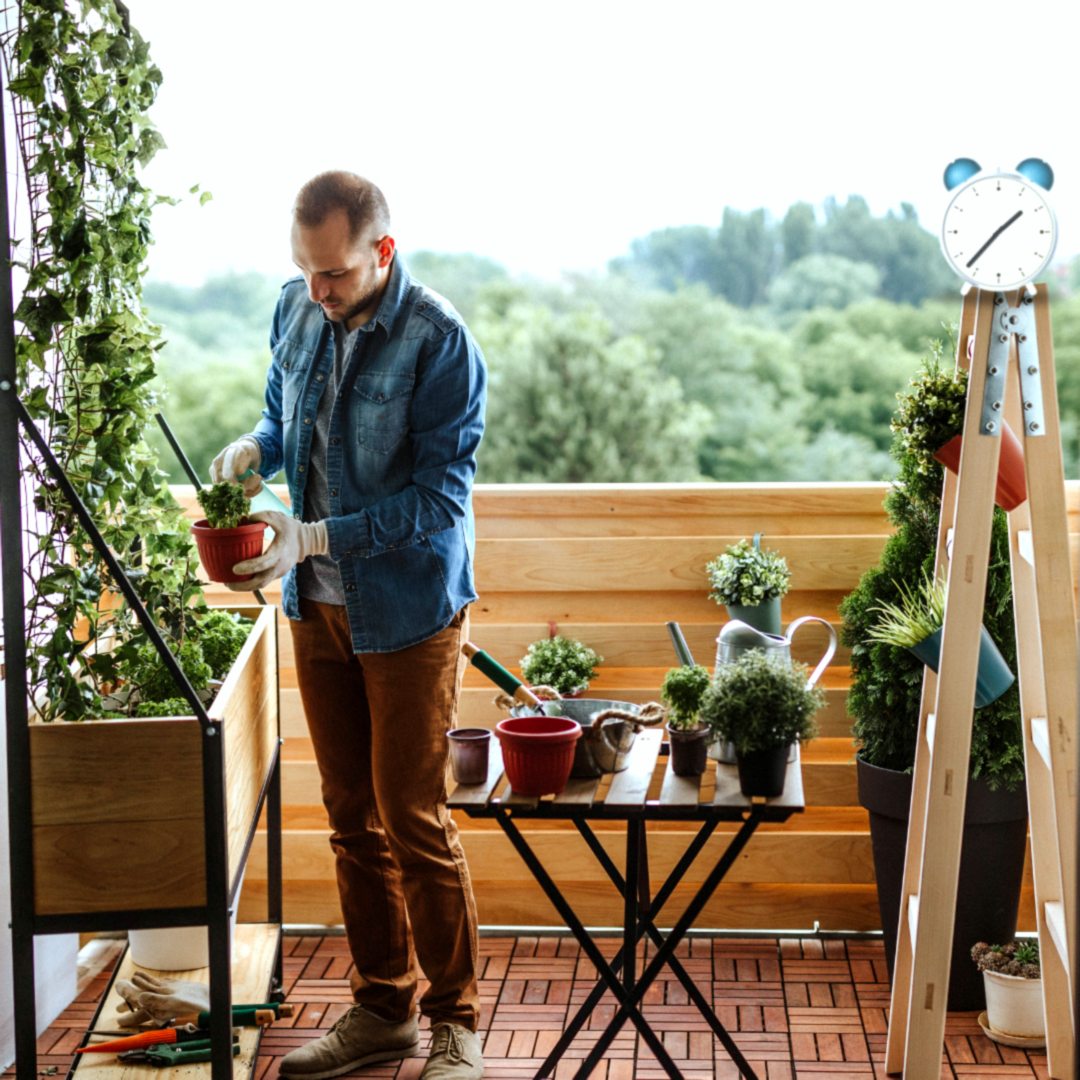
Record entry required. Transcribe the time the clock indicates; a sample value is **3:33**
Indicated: **1:37**
